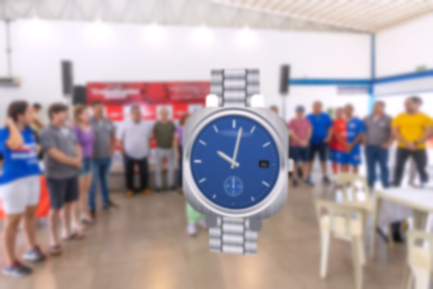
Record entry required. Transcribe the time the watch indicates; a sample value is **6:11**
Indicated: **10:02**
